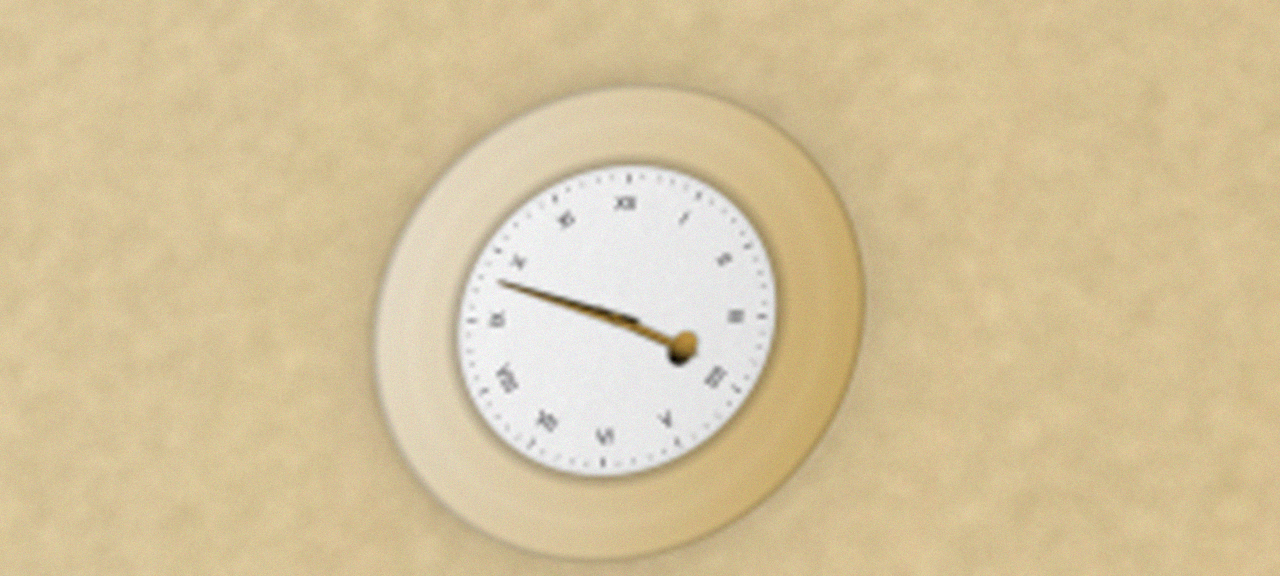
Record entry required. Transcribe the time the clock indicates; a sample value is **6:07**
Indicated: **3:48**
